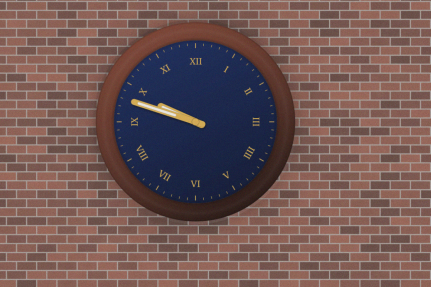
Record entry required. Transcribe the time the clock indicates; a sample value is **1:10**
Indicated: **9:48**
